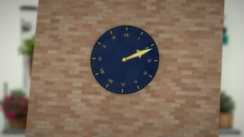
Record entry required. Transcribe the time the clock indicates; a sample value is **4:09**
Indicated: **2:11**
